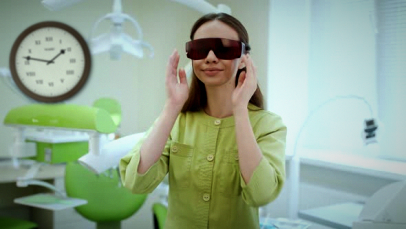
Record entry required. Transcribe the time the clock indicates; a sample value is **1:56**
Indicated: **1:47**
